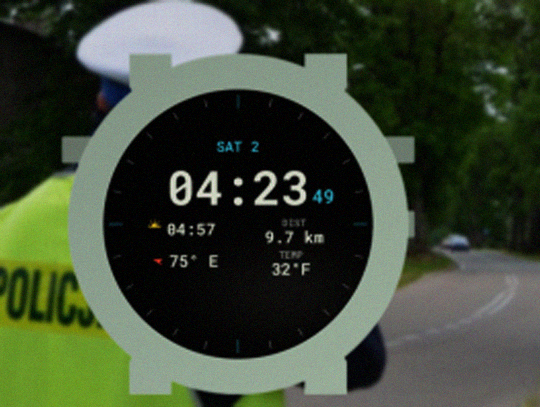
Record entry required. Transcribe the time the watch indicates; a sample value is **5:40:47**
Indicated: **4:23:49**
